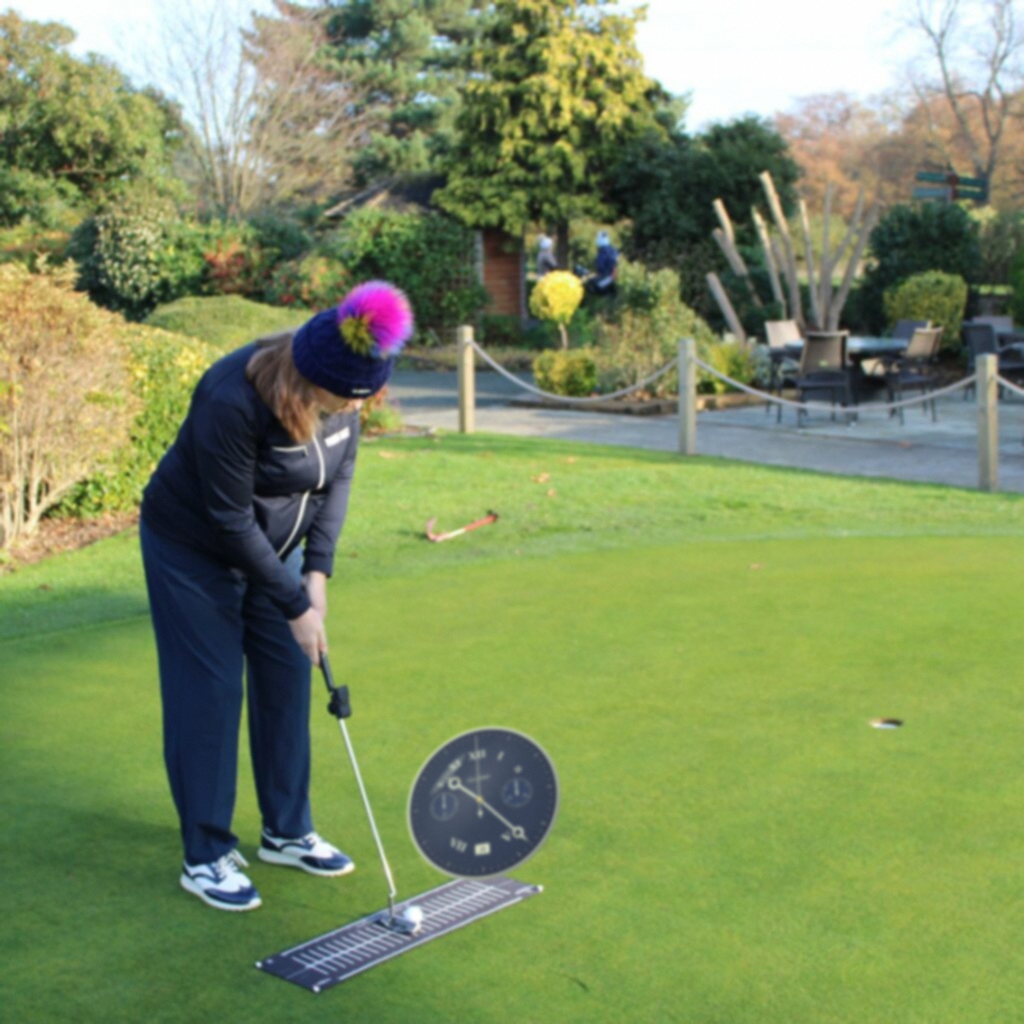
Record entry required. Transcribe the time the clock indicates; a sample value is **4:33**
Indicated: **10:23**
